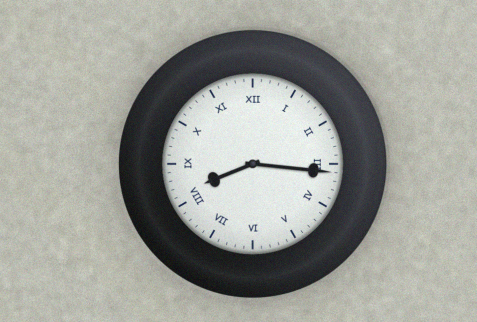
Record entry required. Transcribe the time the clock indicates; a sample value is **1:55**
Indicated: **8:16**
